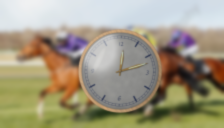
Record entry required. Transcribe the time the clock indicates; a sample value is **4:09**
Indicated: **12:12**
